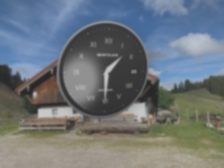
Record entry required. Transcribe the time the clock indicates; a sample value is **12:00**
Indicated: **1:30**
